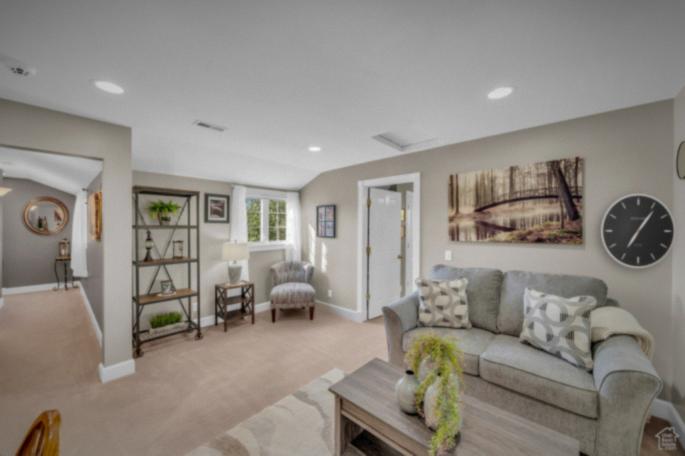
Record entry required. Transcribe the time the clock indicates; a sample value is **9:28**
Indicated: **7:06**
